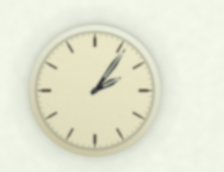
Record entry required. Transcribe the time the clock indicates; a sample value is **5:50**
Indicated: **2:06**
